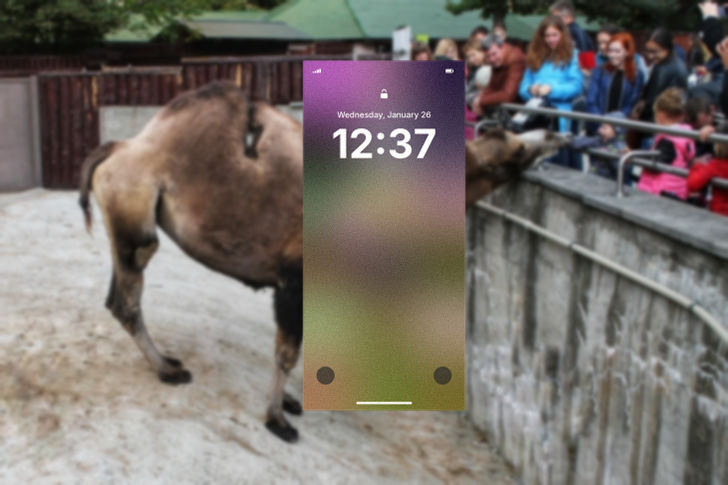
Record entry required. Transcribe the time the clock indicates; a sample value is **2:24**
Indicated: **12:37**
